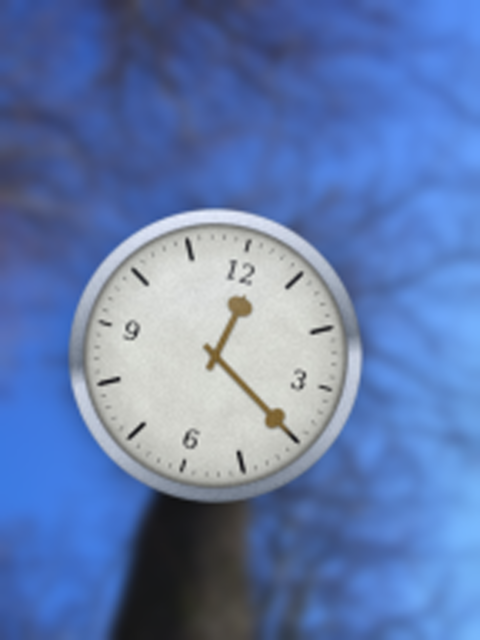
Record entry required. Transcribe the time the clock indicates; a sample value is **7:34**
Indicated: **12:20**
